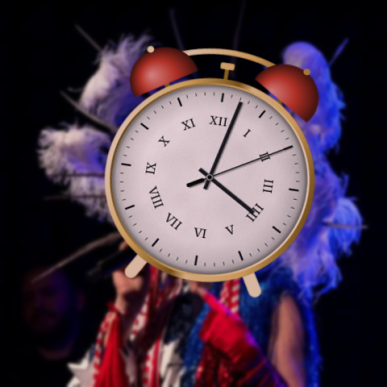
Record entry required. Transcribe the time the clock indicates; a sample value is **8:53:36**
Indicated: **4:02:10**
